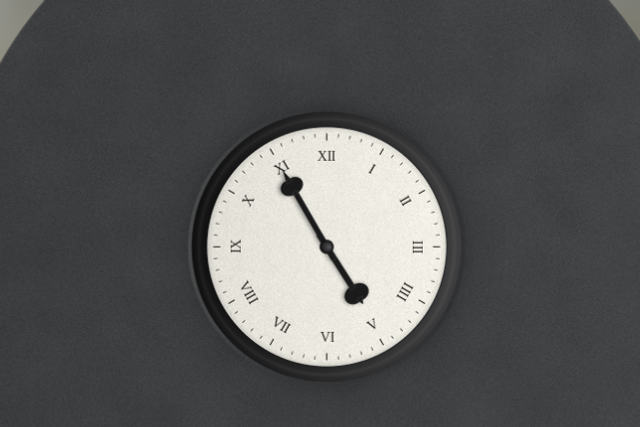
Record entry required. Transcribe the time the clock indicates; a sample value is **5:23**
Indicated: **4:55**
